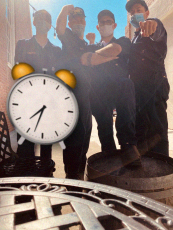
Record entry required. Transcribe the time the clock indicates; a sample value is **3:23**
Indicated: **7:33**
